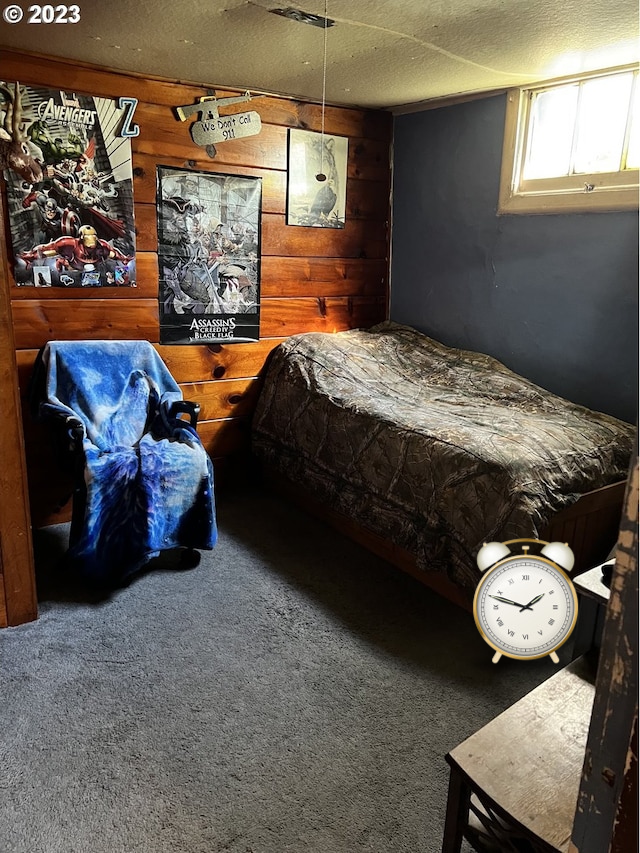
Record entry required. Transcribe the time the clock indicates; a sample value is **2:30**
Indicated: **1:48**
